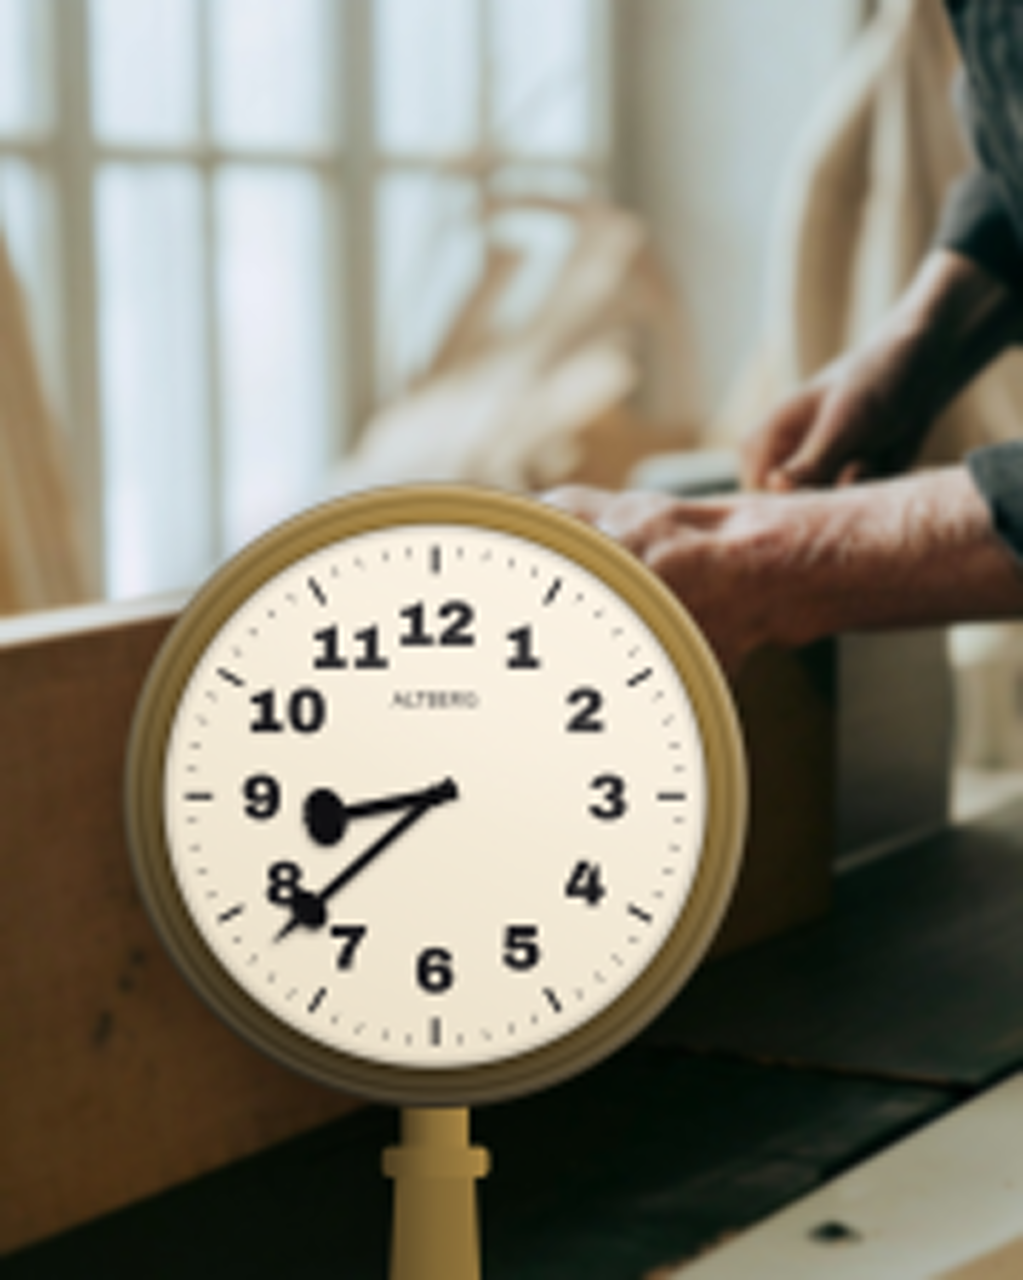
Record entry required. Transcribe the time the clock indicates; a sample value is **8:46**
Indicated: **8:38**
